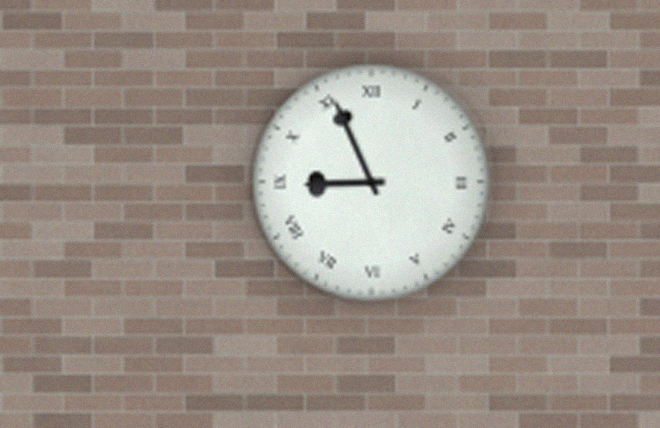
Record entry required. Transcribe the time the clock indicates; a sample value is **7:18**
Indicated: **8:56**
